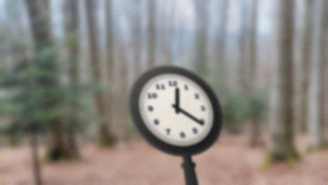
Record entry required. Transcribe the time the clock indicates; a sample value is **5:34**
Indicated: **12:21**
